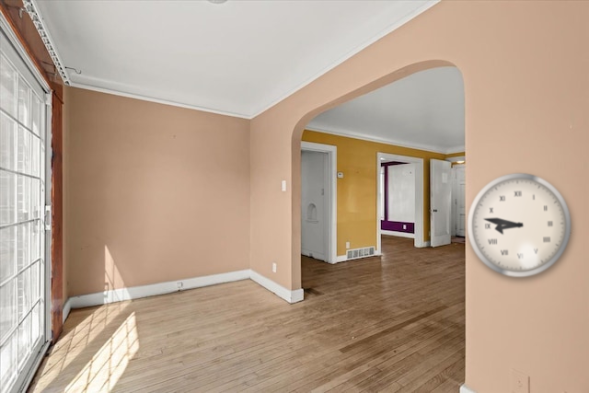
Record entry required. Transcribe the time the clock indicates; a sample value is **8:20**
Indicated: **8:47**
